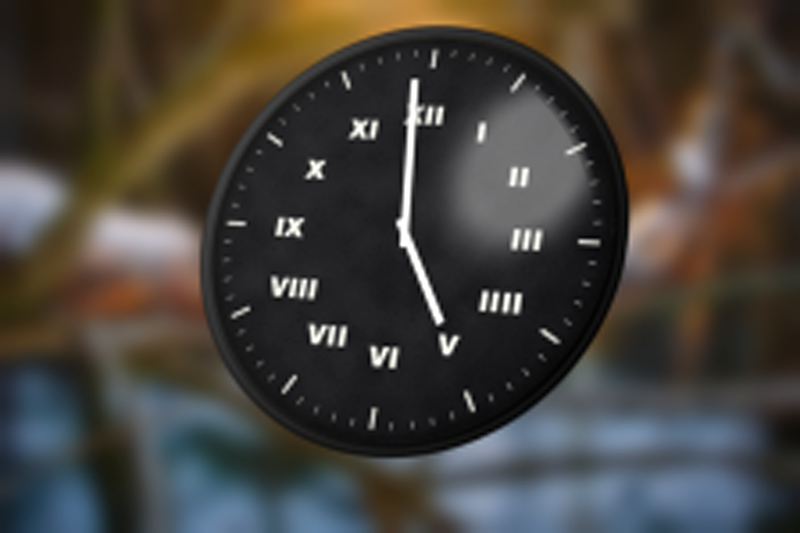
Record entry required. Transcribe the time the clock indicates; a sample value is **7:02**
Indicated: **4:59**
